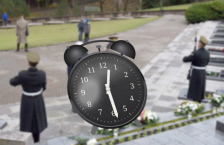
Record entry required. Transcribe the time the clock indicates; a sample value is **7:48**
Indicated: **12:29**
